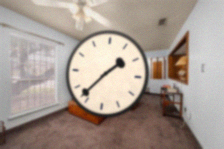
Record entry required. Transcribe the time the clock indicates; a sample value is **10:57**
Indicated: **1:37**
